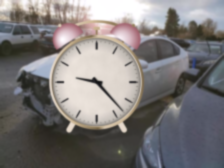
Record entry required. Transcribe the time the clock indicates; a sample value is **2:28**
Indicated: **9:23**
